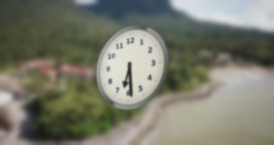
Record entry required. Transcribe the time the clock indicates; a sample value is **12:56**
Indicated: **6:29**
